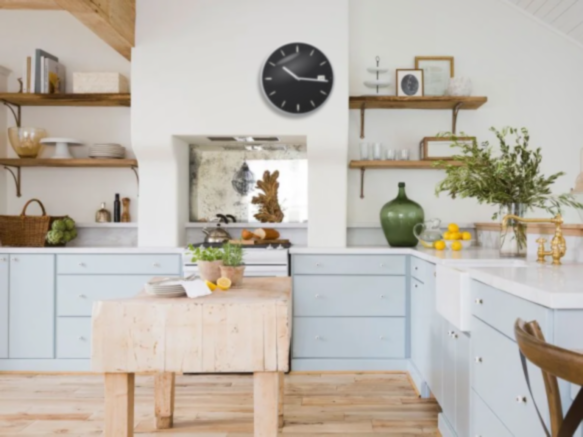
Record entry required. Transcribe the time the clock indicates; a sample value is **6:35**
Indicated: **10:16**
